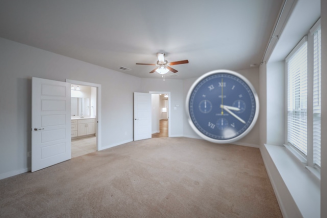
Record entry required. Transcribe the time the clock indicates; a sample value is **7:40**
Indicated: **3:21**
